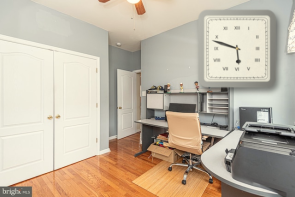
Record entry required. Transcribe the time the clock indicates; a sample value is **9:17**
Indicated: **5:48**
